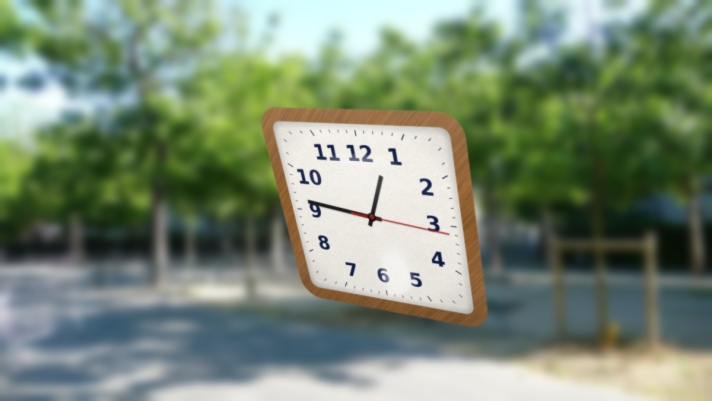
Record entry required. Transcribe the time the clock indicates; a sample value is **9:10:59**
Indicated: **12:46:16**
